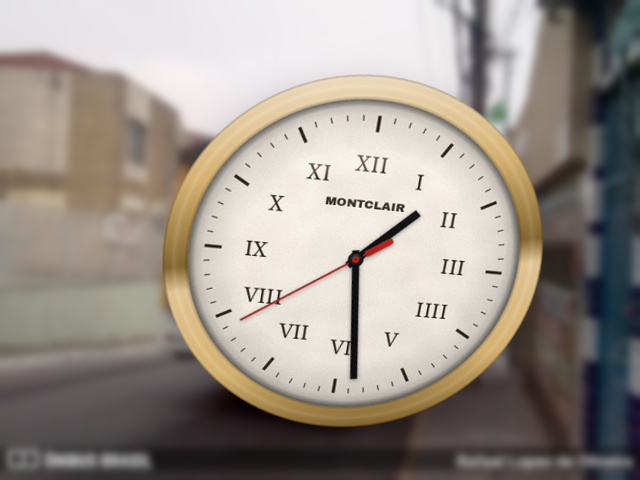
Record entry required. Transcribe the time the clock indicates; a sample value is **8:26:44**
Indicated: **1:28:39**
